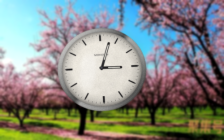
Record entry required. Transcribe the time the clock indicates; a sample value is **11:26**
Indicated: **3:03**
